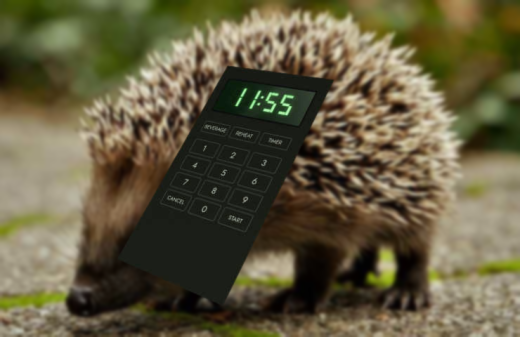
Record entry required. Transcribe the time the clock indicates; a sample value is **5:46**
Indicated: **11:55**
